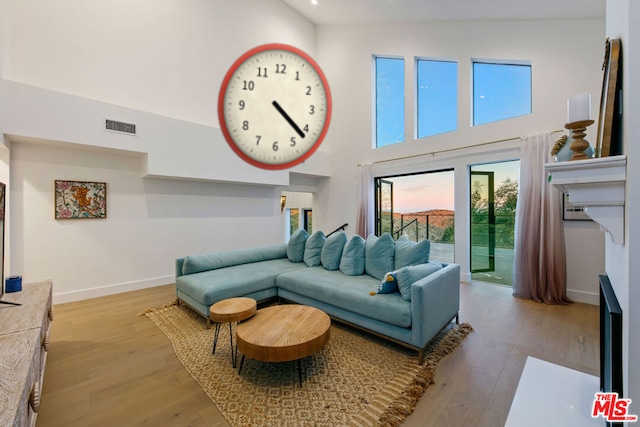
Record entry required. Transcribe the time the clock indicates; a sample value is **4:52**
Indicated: **4:22**
